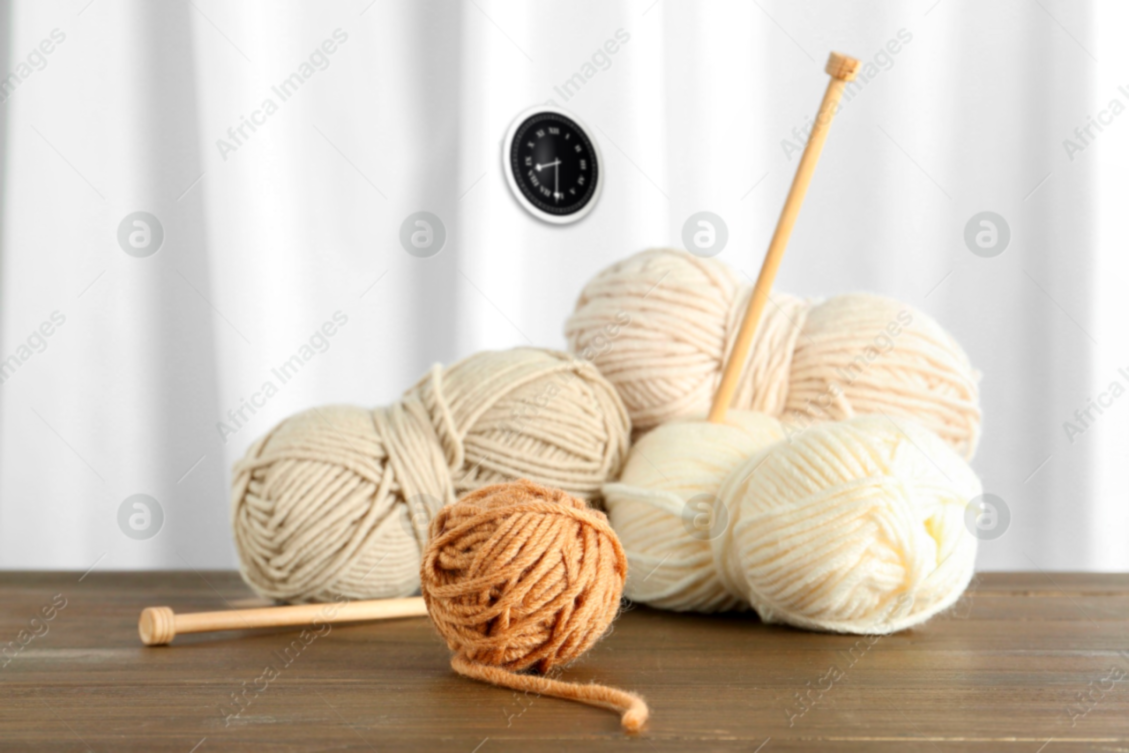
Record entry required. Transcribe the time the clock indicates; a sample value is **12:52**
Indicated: **8:31**
